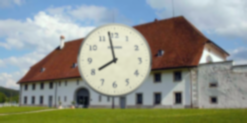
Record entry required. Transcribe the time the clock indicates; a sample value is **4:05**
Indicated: **7:58**
